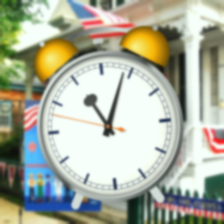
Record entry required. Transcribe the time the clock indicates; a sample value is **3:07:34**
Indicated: **11:03:48**
